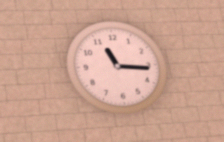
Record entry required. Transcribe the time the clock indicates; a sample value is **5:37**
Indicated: **11:16**
